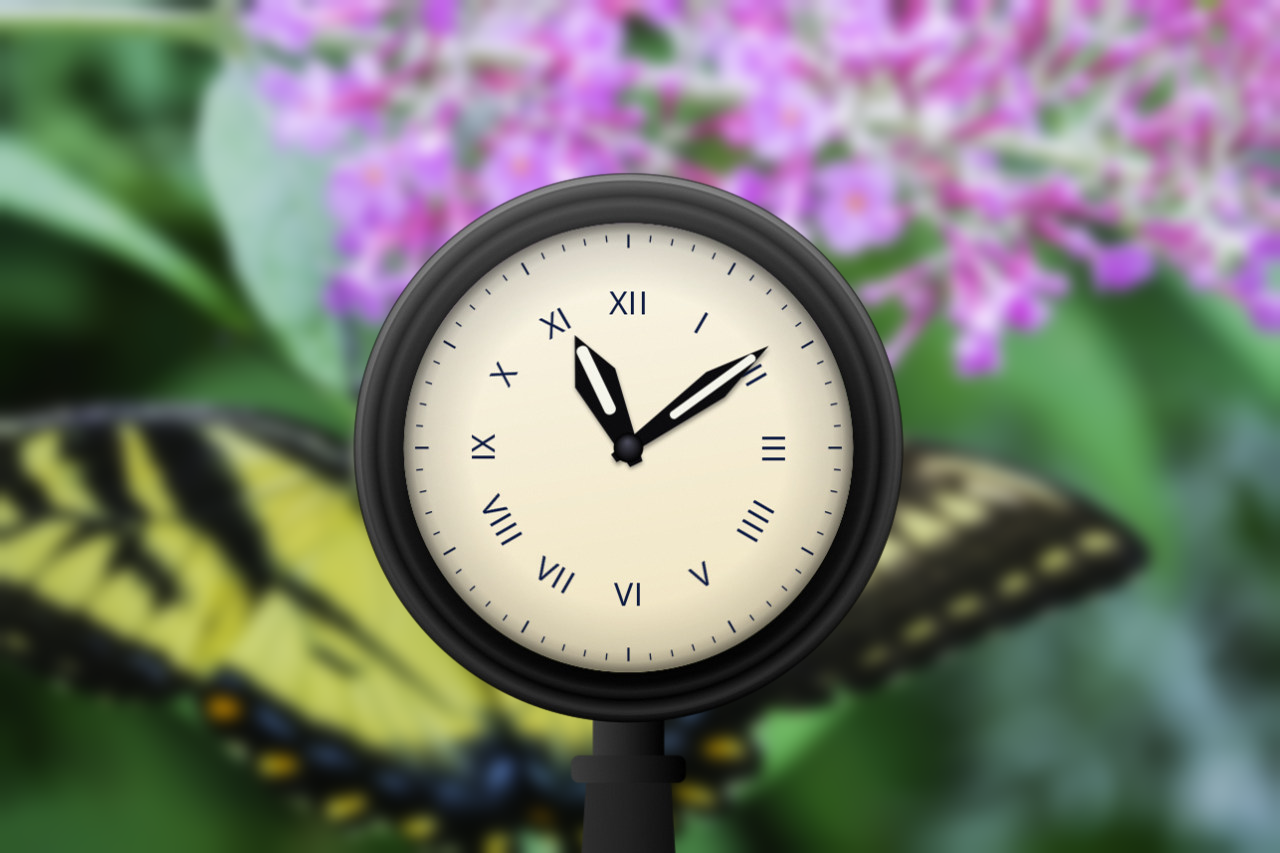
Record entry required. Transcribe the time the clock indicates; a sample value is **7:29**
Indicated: **11:09**
